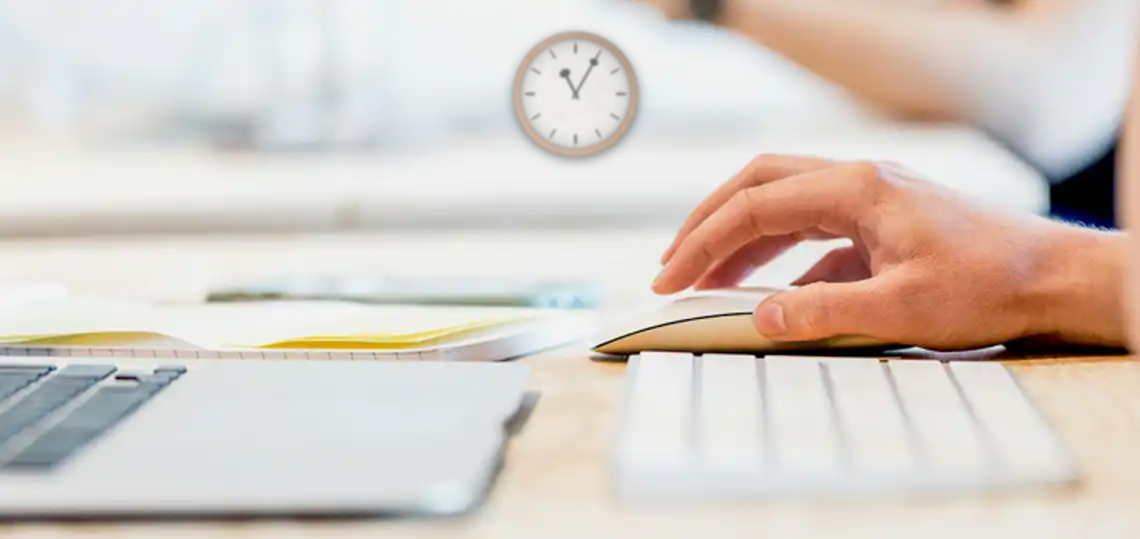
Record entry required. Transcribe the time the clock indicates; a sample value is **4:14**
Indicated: **11:05**
